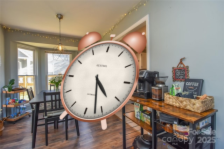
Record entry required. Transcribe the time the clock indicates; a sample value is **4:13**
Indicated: **4:27**
